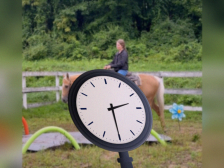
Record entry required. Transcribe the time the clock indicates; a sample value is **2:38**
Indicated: **2:30**
